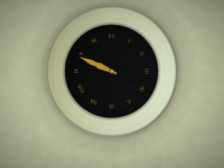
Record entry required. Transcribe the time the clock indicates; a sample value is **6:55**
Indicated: **9:49**
